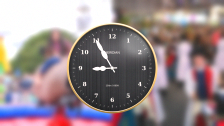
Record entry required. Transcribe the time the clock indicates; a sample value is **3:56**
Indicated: **8:55**
